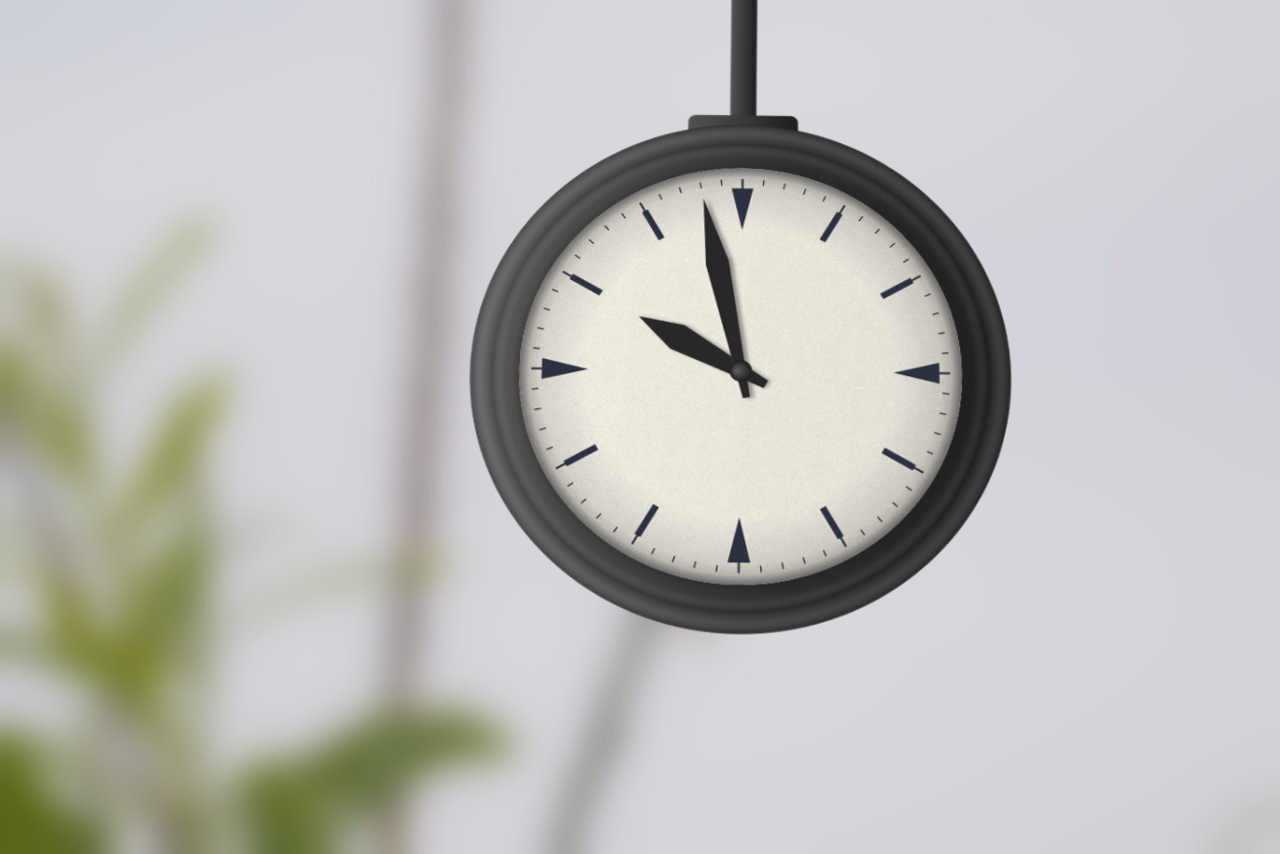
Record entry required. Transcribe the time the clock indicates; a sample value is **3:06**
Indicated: **9:58**
